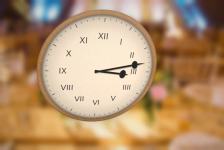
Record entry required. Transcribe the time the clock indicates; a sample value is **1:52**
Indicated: **3:13**
